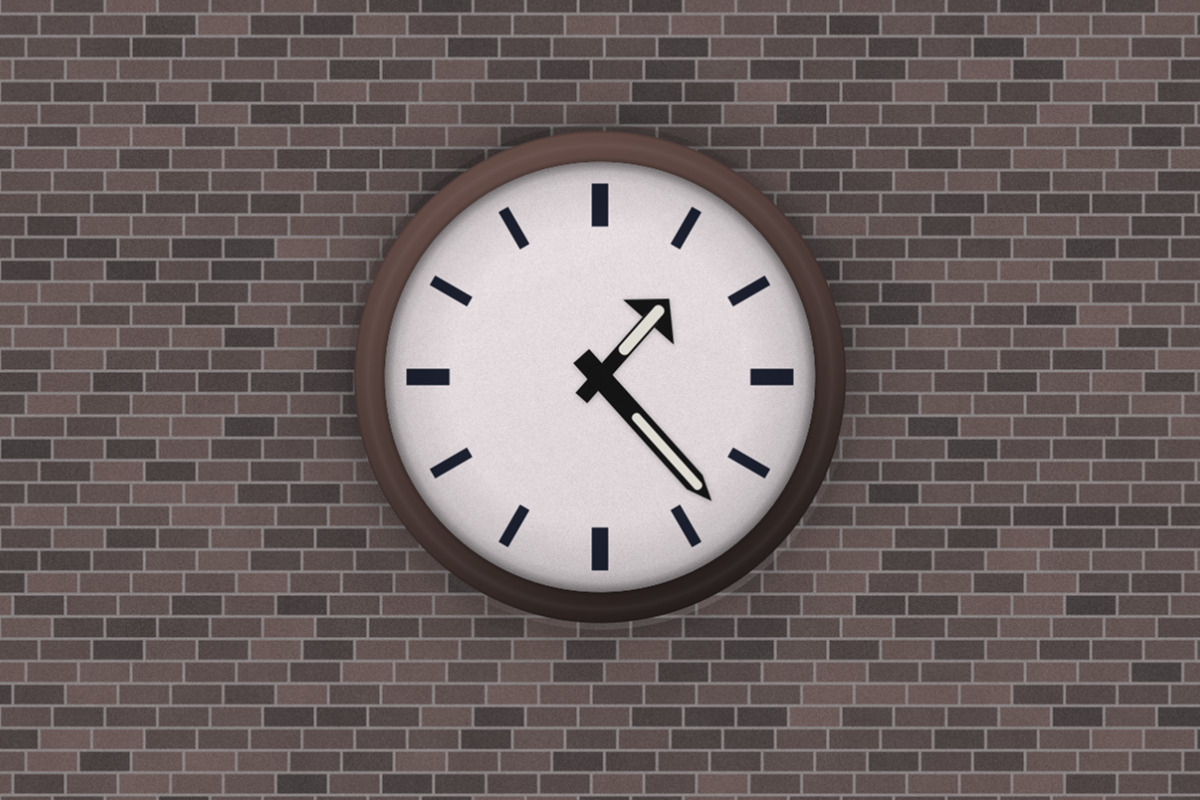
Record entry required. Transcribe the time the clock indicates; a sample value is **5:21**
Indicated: **1:23**
